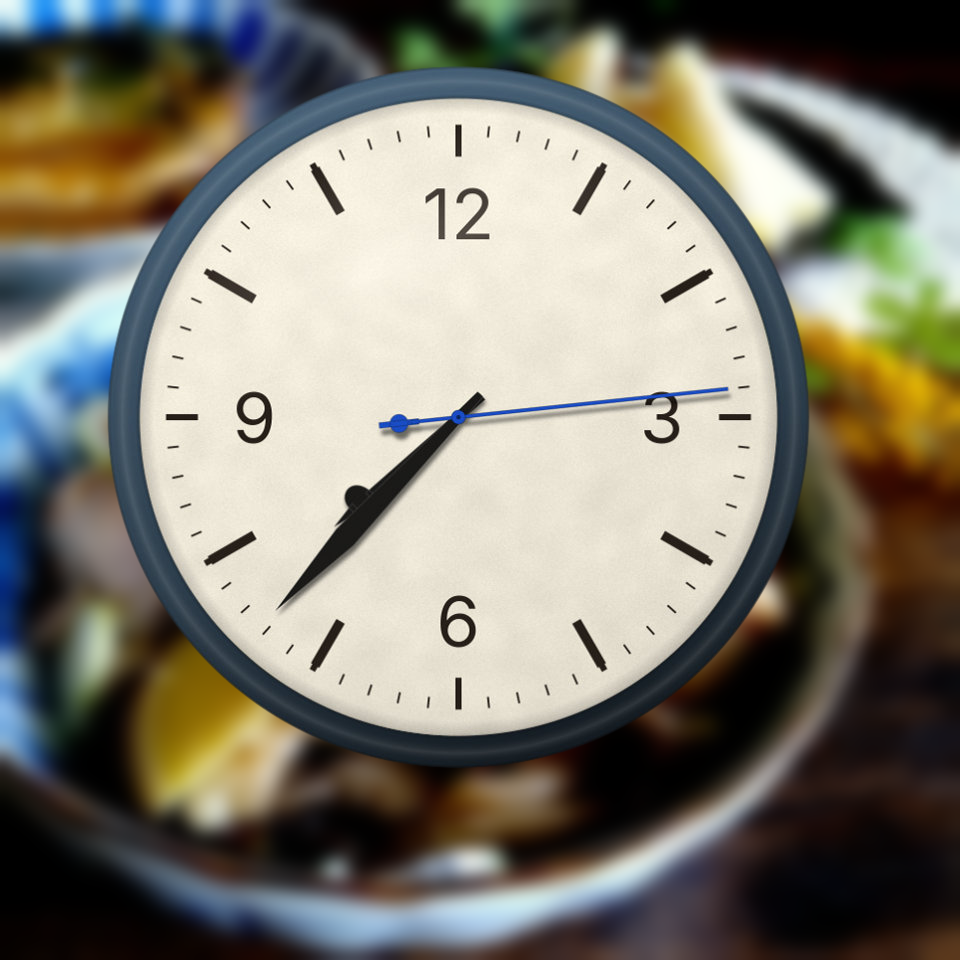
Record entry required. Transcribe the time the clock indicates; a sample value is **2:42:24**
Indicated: **7:37:14**
